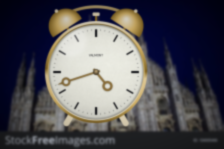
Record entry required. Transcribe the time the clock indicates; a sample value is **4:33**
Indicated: **4:42**
